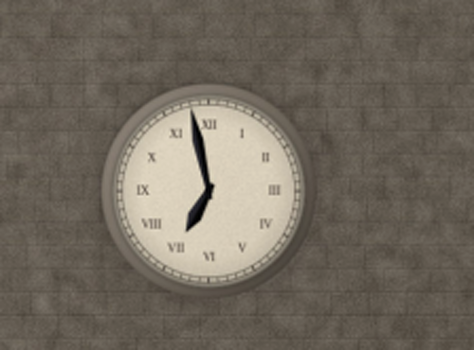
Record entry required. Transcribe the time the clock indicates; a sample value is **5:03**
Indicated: **6:58**
